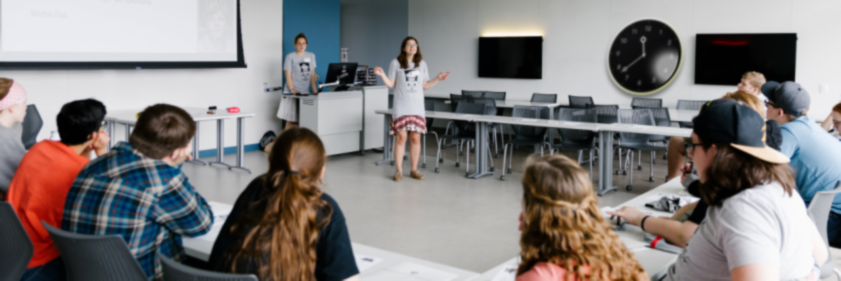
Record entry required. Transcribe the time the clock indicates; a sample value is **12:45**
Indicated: **11:38**
